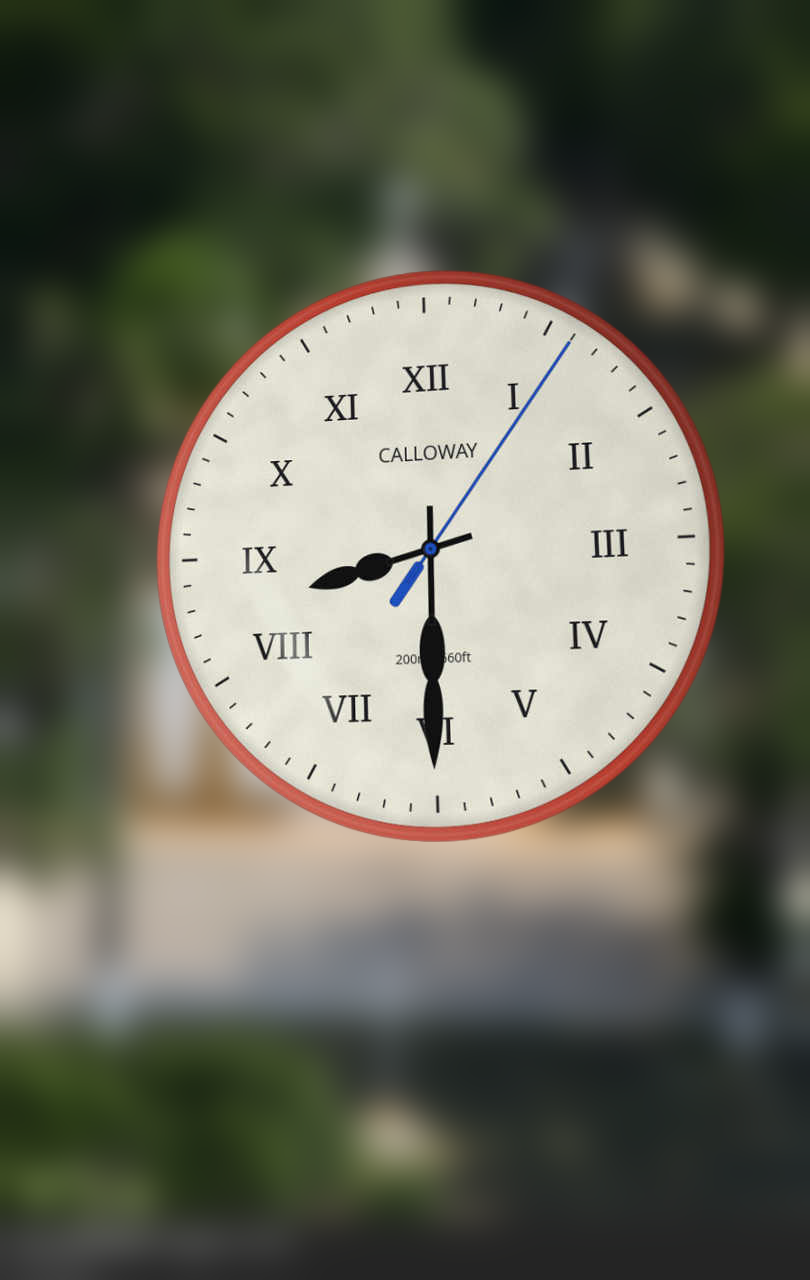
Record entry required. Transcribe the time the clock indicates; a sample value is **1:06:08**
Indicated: **8:30:06**
